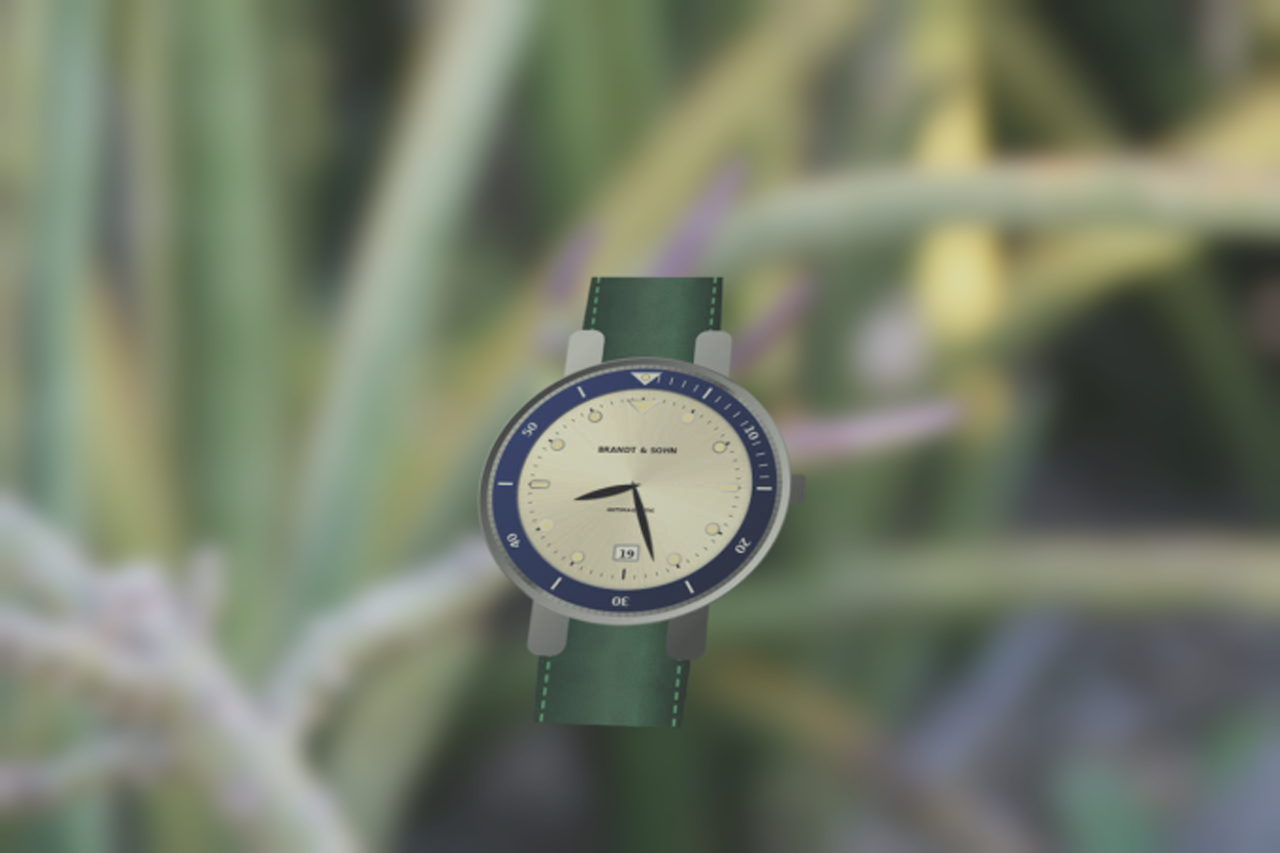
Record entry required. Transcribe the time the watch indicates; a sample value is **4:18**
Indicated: **8:27**
